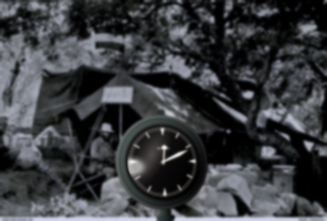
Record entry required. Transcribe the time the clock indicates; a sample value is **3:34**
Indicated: **12:11**
